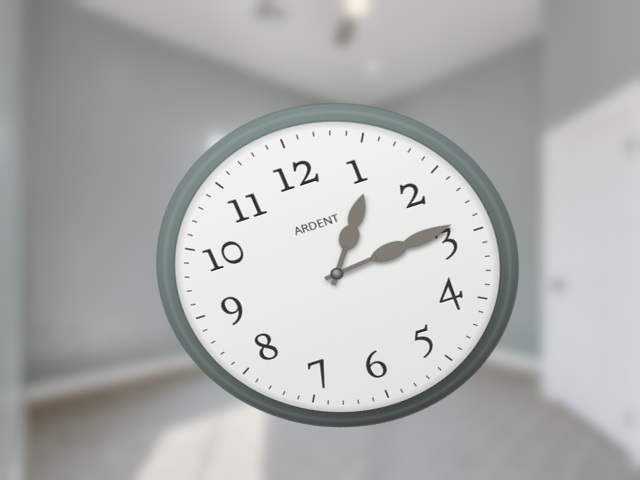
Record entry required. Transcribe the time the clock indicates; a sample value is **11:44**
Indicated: **1:14**
